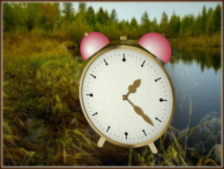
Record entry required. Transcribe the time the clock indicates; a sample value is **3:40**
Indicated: **1:22**
